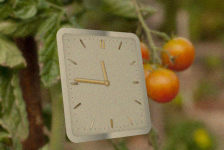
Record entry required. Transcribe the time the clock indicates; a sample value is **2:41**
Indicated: **11:46**
